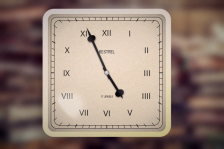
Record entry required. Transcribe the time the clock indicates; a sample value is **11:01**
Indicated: **4:56**
